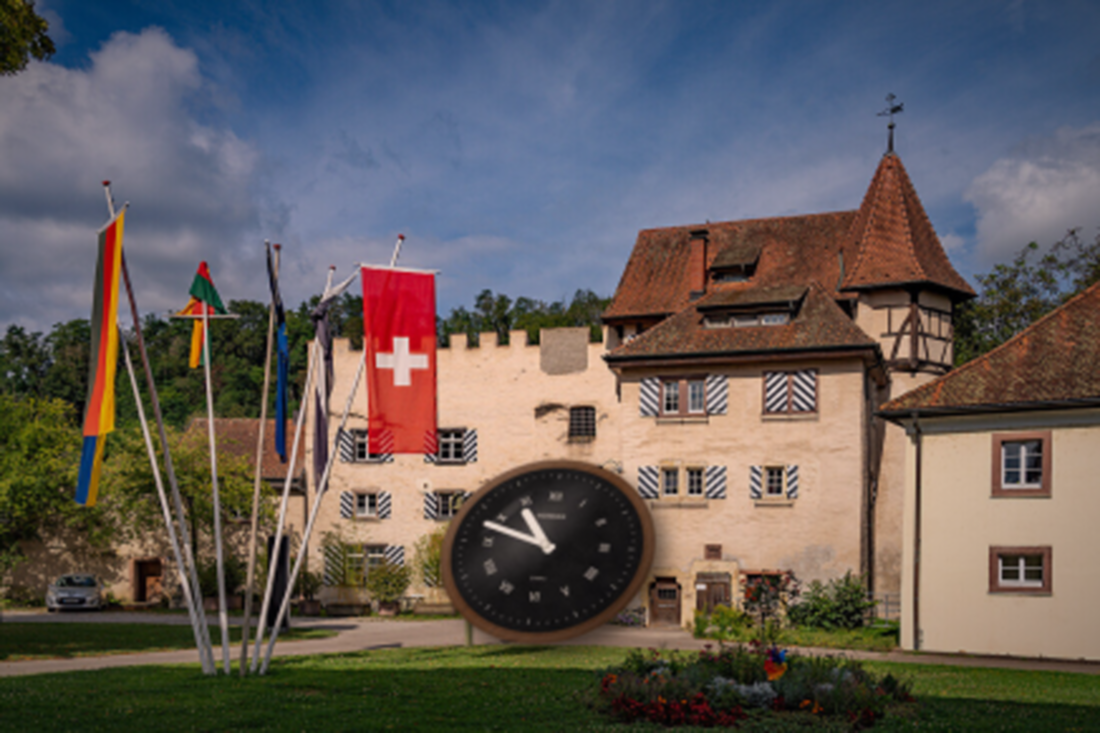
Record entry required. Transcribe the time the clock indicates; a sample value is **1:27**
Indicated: **10:48**
